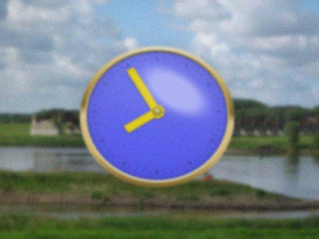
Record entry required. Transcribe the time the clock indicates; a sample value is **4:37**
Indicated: **7:55**
